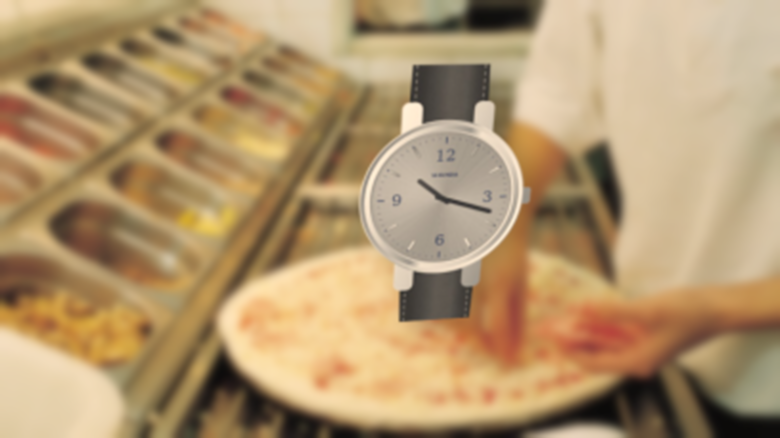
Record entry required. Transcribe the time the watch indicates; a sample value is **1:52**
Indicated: **10:18**
